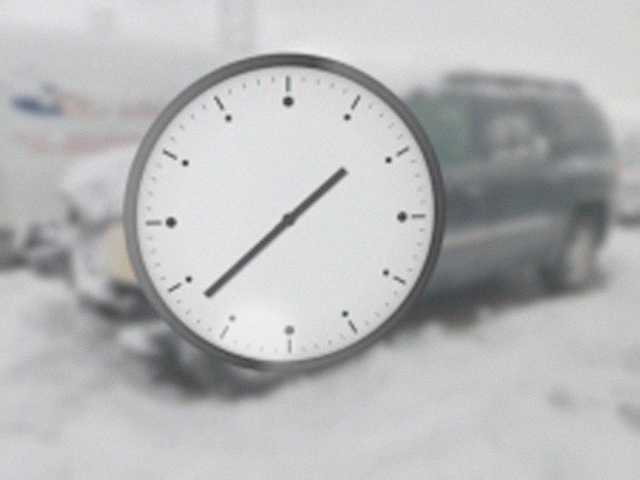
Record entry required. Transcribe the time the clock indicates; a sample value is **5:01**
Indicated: **1:38**
